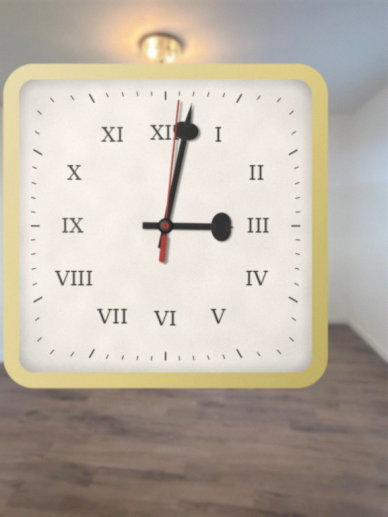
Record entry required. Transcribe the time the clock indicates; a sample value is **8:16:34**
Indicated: **3:02:01**
